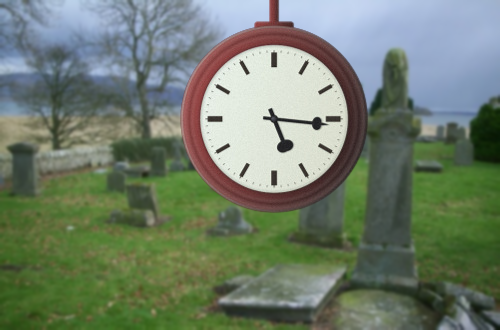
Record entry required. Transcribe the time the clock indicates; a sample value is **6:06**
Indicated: **5:16**
